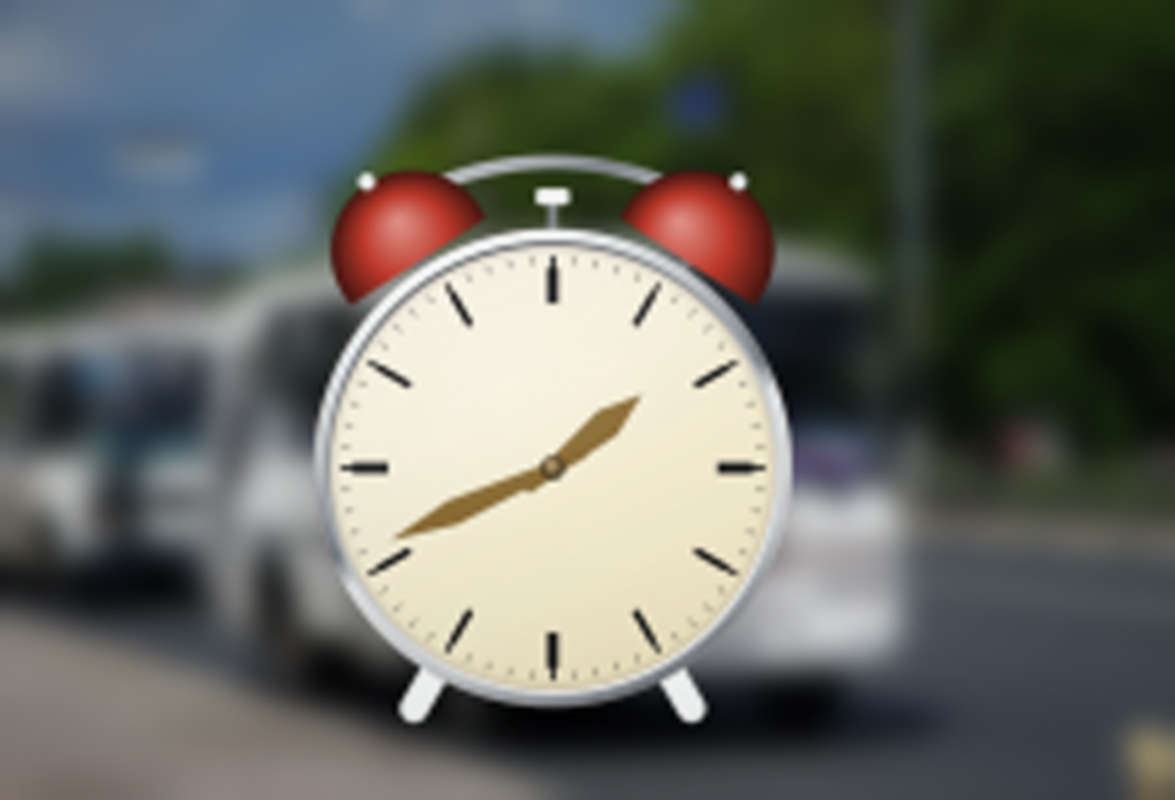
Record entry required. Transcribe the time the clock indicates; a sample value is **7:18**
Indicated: **1:41**
